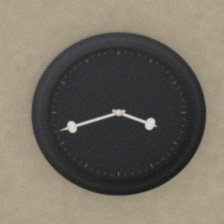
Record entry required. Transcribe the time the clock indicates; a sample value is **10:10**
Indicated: **3:42**
